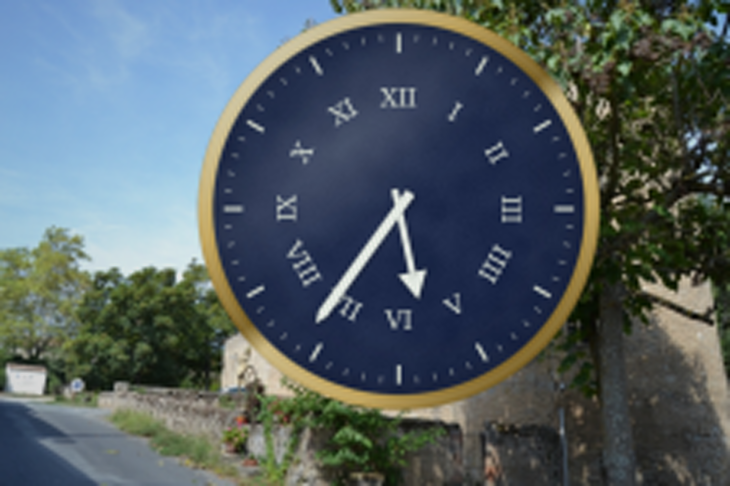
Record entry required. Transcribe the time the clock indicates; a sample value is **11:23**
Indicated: **5:36**
